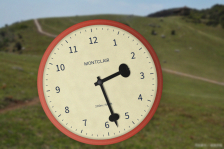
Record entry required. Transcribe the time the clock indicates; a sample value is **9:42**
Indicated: **2:28**
